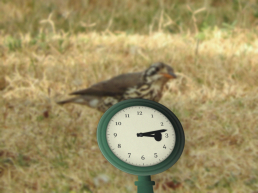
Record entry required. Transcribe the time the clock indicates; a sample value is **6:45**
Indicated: **3:13**
